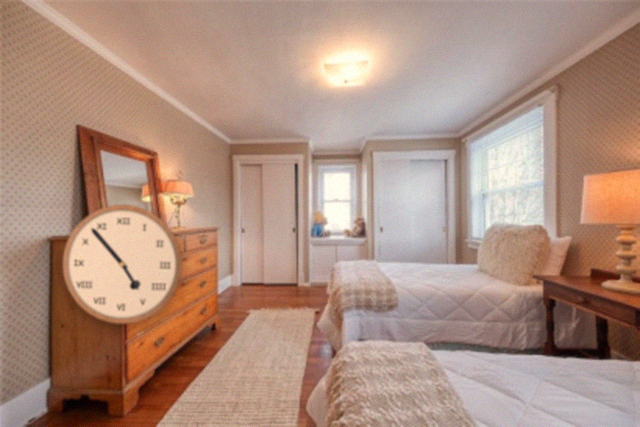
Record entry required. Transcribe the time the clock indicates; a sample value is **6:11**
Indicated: **4:53**
